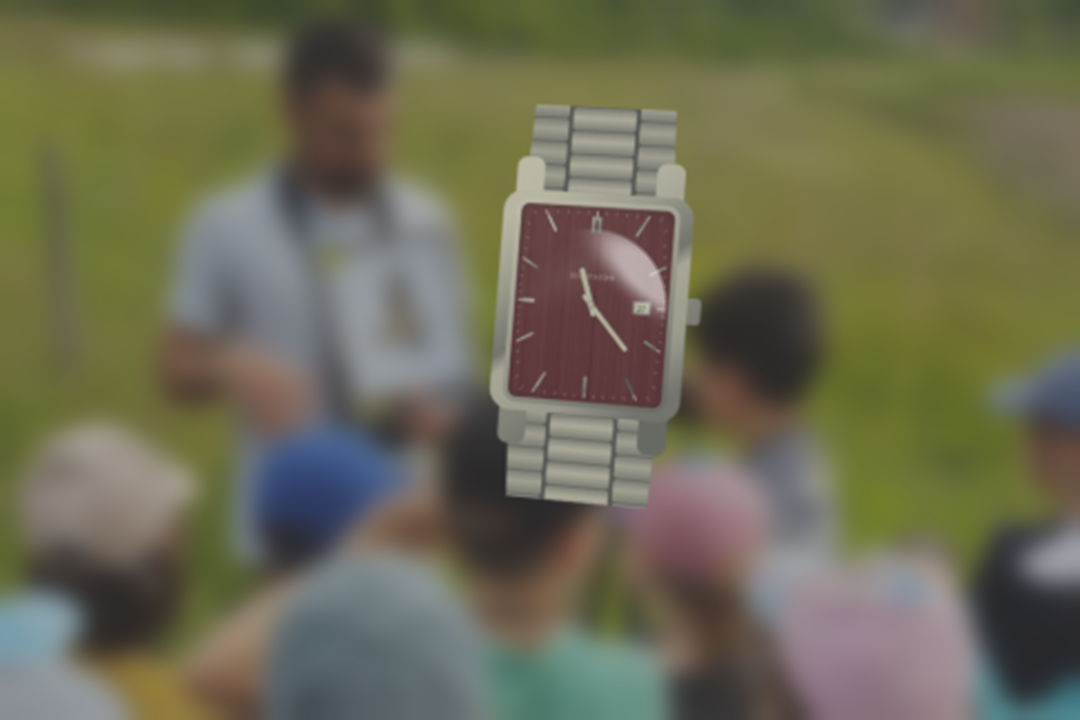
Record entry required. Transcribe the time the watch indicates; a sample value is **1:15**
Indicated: **11:23**
